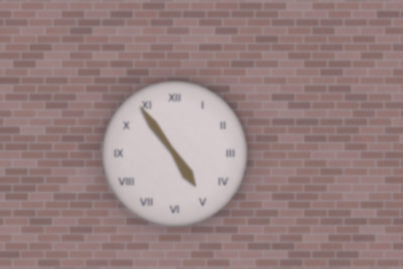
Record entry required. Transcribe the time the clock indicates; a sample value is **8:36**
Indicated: **4:54**
